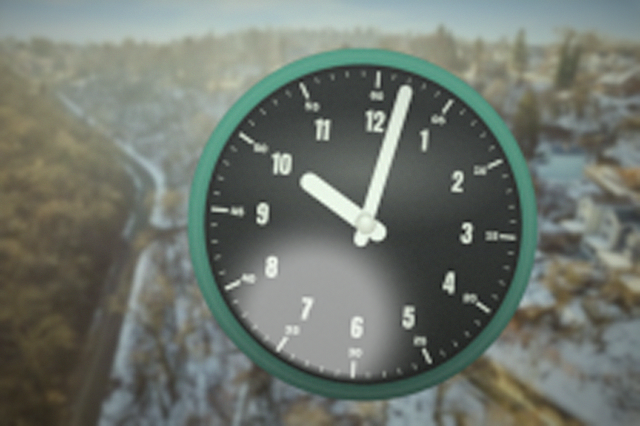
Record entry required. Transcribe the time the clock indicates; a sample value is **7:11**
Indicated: **10:02**
